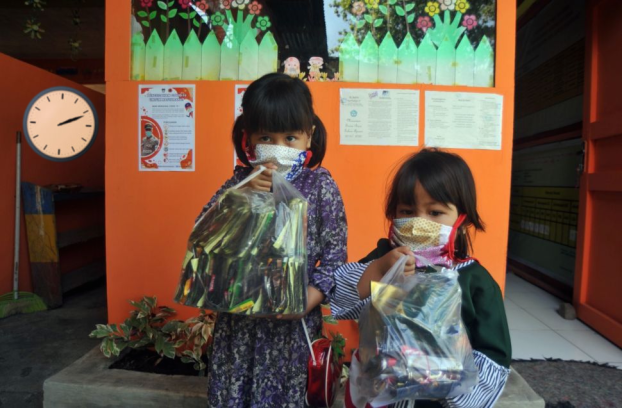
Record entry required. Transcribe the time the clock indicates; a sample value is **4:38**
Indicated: **2:11**
